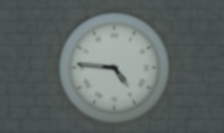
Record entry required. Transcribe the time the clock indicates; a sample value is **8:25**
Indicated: **4:46**
